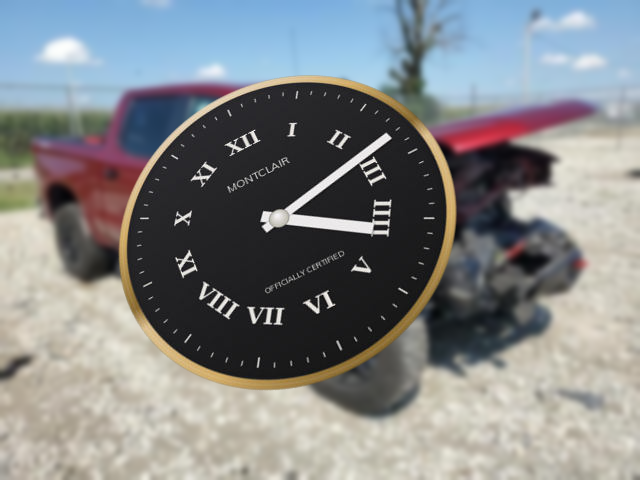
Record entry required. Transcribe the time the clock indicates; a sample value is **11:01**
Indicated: **4:13**
